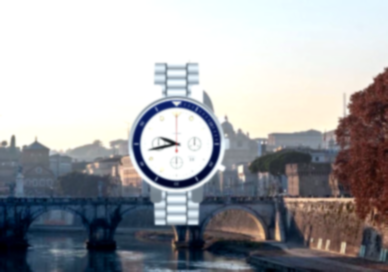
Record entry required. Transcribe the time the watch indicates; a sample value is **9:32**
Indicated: **9:43**
